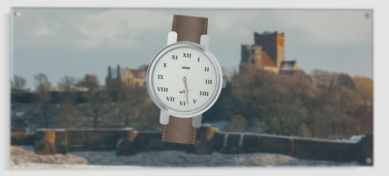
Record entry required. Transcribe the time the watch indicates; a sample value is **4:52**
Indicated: **5:28**
